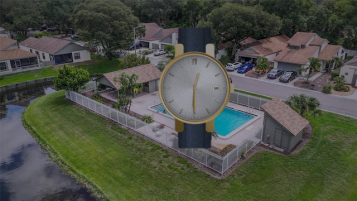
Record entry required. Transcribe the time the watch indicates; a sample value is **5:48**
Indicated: **12:30**
